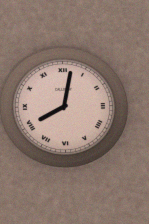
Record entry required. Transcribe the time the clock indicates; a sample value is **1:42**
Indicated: **8:02**
